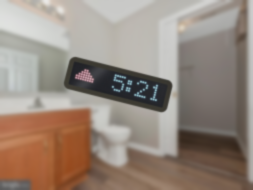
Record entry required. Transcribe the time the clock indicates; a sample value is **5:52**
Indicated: **5:21**
